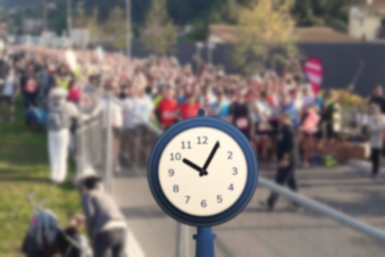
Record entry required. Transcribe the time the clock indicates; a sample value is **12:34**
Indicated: **10:05**
